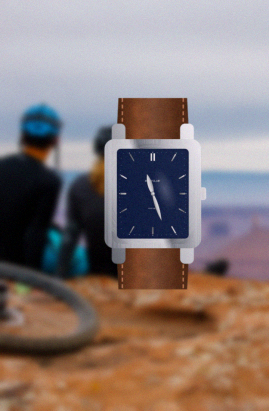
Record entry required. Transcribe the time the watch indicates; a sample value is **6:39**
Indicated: **11:27**
